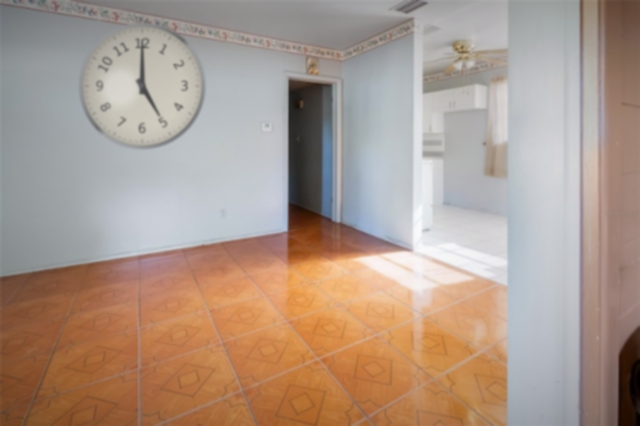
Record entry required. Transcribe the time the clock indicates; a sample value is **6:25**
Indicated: **5:00**
